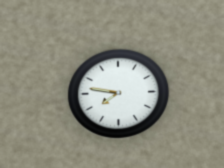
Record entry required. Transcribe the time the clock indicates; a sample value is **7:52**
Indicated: **7:47**
